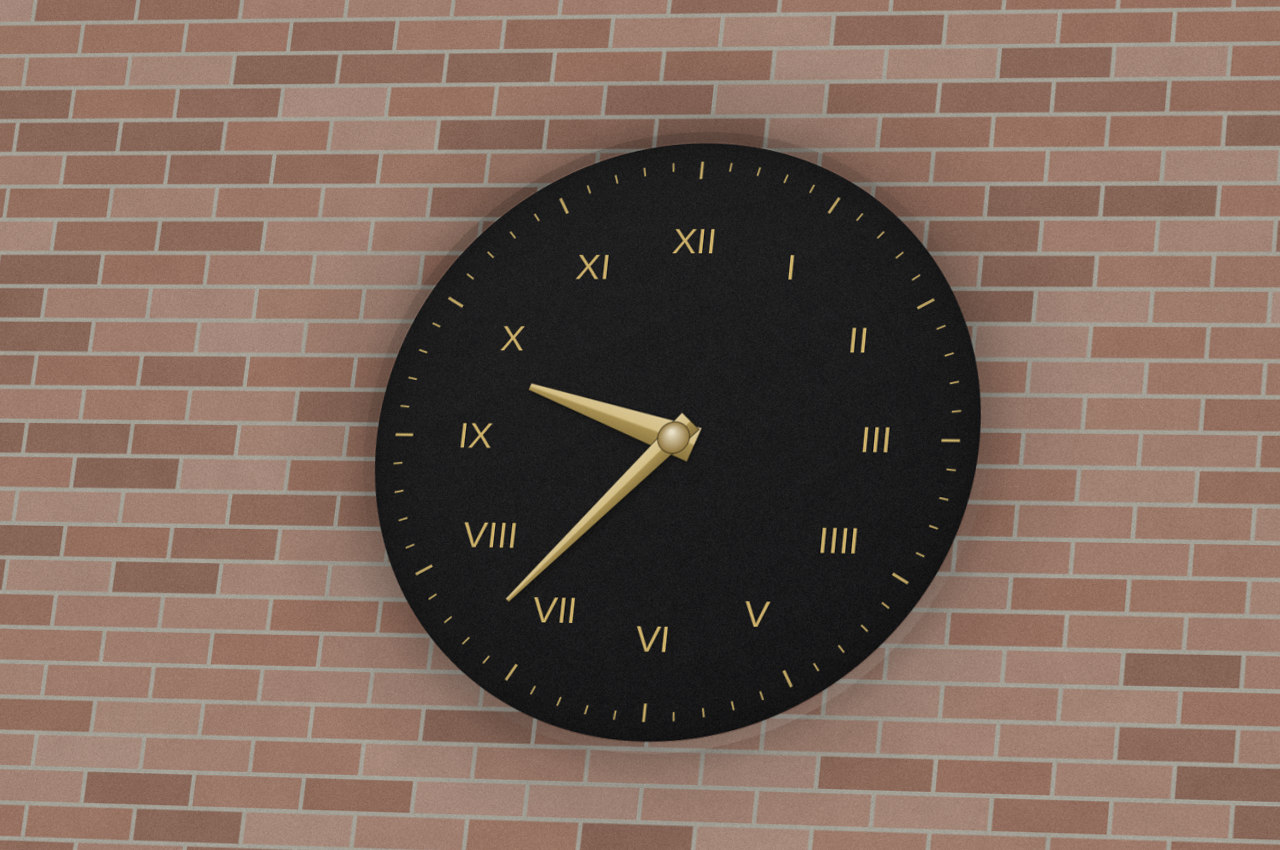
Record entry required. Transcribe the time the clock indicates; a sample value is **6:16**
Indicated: **9:37**
